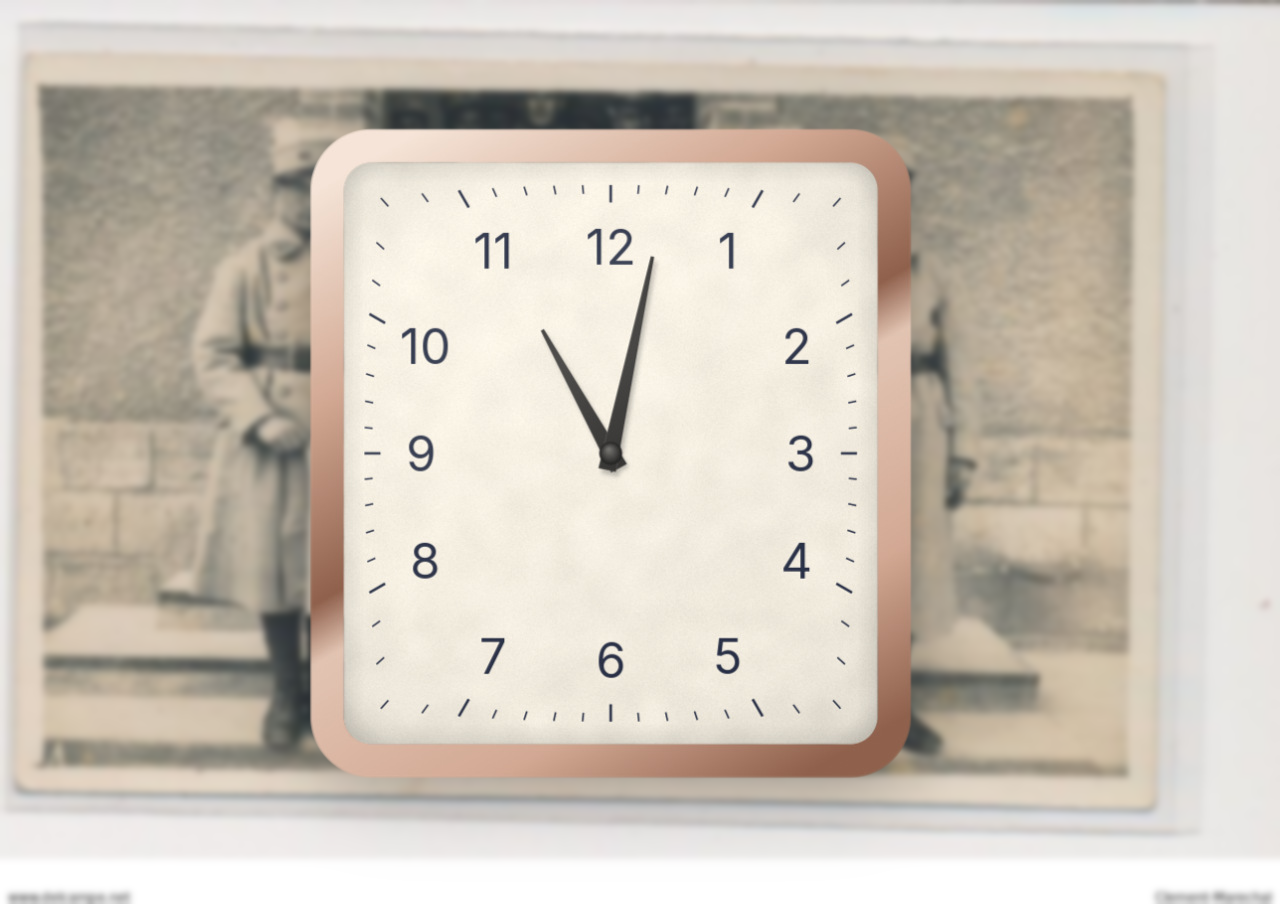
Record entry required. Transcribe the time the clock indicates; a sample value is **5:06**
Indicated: **11:02**
